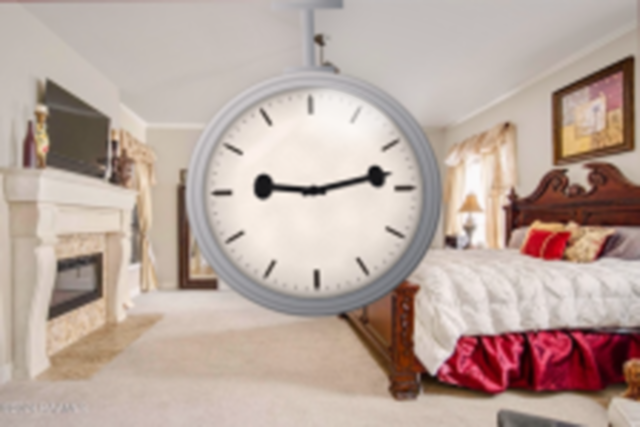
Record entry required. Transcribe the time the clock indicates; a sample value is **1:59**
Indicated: **9:13**
